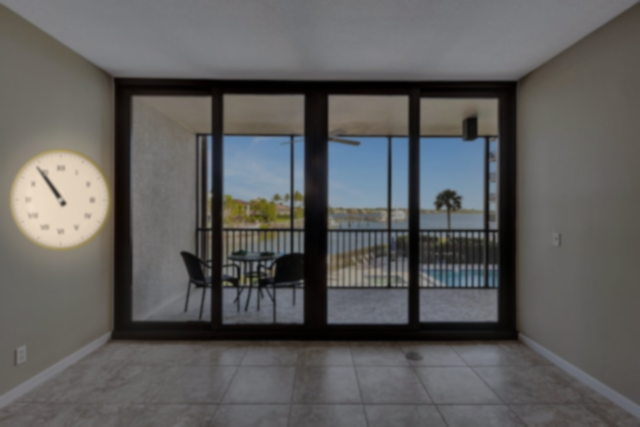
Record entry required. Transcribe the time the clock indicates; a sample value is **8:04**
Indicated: **10:54**
